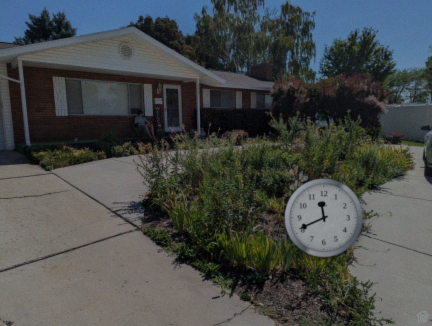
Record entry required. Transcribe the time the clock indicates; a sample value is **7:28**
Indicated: **11:41**
